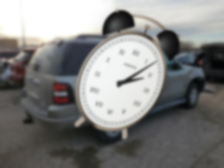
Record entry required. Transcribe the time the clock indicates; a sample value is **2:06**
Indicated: **2:07**
